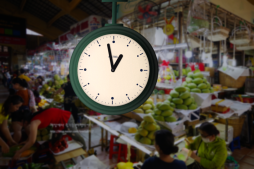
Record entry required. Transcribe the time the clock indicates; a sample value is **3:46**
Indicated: **12:58**
